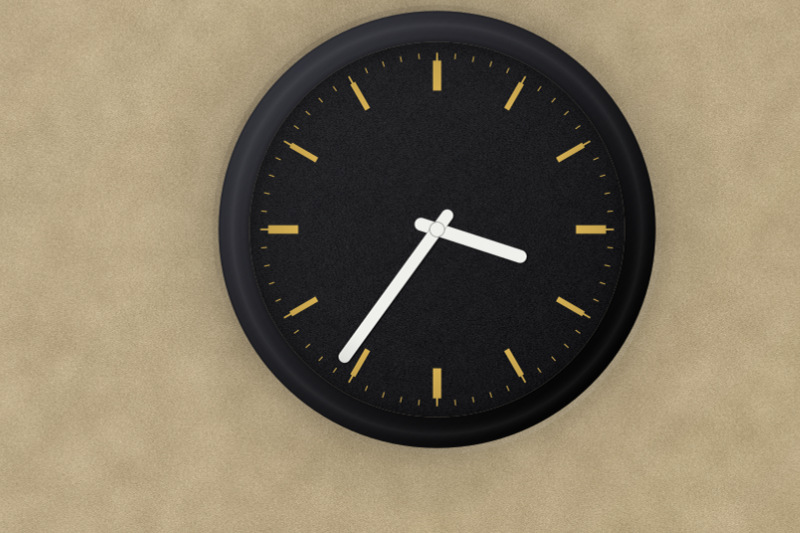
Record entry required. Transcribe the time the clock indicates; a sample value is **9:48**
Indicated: **3:36**
